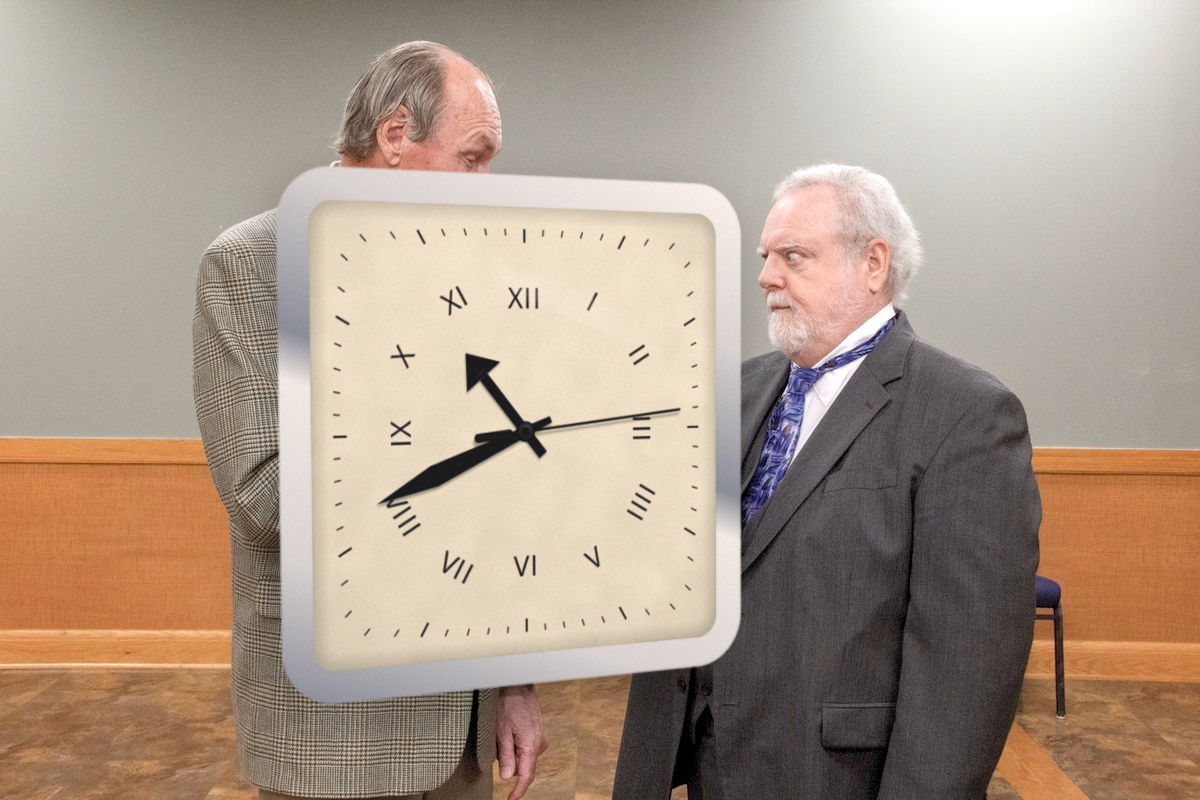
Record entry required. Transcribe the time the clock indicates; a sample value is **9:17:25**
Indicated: **10:41:14**
